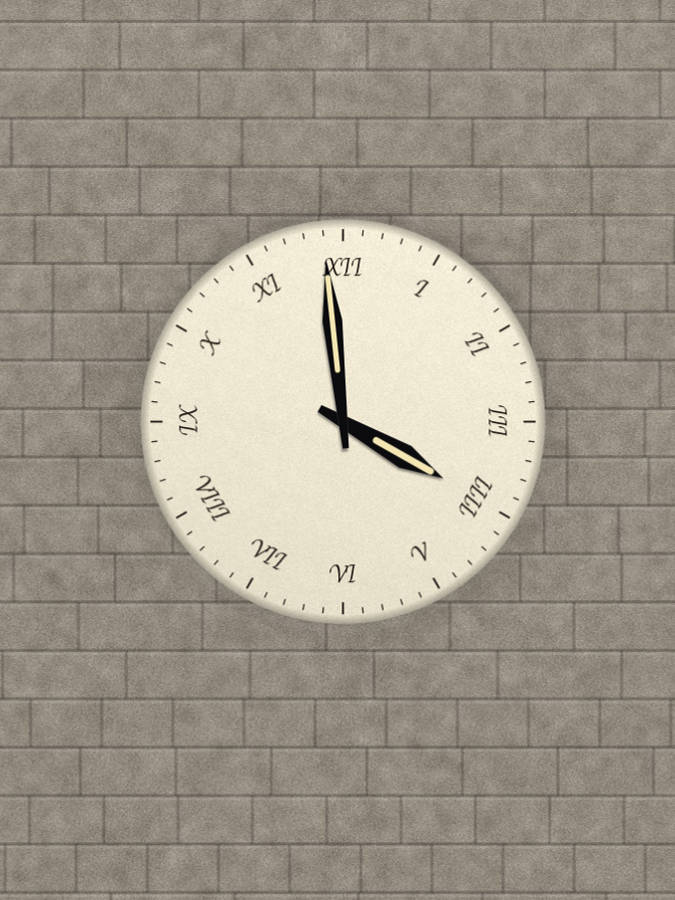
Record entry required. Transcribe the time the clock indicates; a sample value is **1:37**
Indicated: **3:59**
